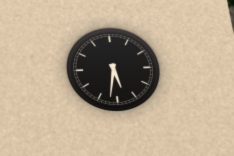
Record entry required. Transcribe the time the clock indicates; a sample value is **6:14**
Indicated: **5:32**
